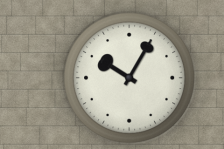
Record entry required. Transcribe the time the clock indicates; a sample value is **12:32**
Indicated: **10:05**
